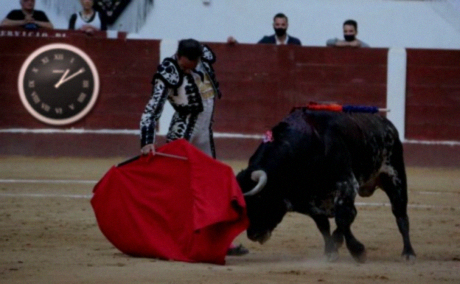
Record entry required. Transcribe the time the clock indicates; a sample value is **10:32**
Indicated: **1:10**
